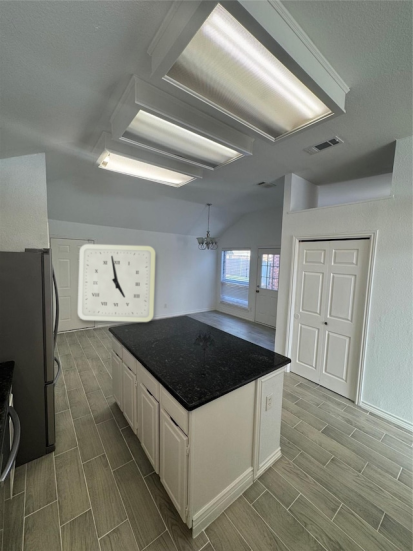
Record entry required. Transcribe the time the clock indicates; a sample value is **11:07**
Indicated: **4:58**
